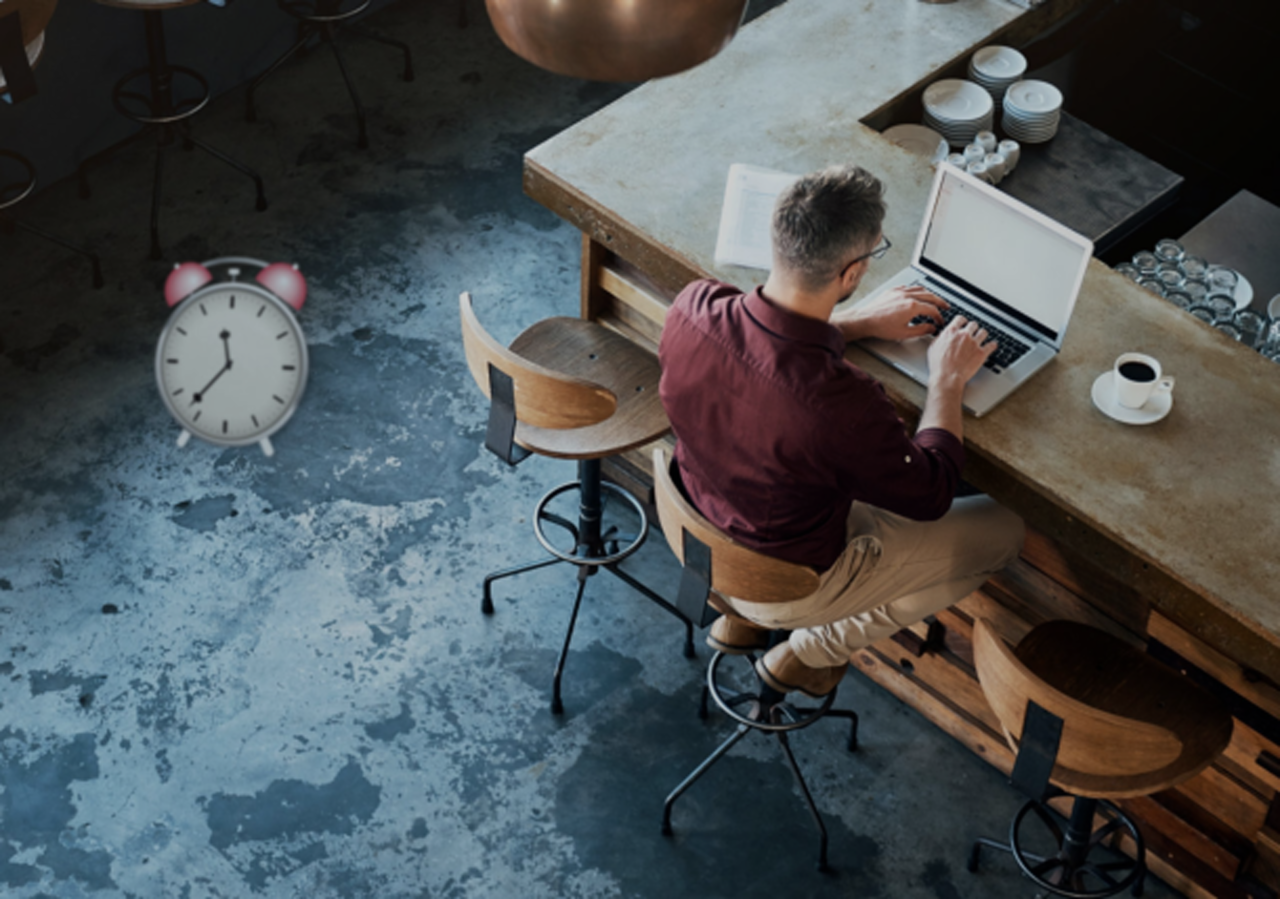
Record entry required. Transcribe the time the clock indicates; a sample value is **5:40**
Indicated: **11:37**
